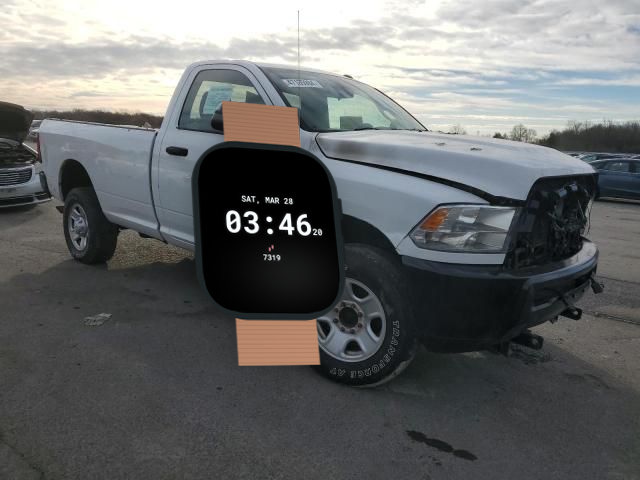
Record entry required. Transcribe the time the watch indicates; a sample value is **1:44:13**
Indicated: **3:46:20**
